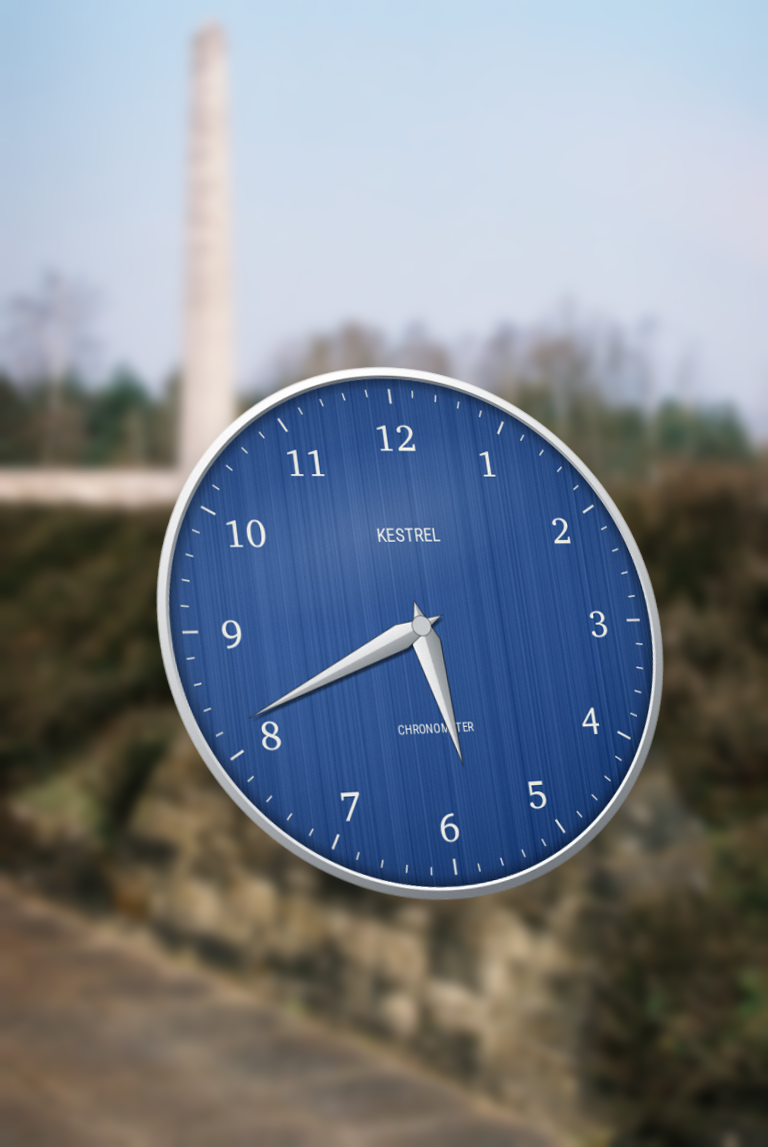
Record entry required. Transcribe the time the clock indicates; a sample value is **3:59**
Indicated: **5:41**
